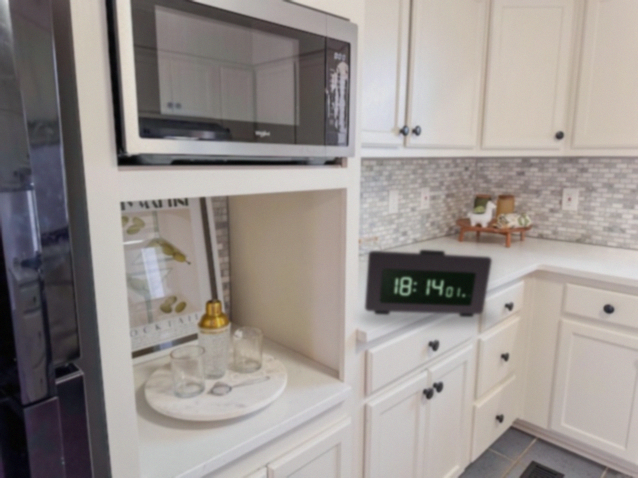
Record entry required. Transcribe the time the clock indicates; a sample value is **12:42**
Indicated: **18:14**
